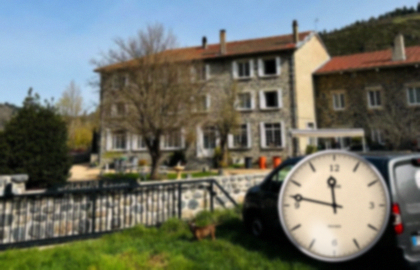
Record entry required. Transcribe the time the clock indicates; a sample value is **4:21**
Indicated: **11:47**
